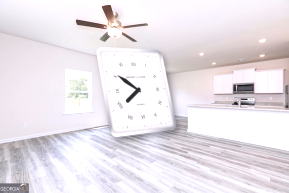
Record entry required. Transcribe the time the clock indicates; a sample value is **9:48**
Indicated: **7:51**
